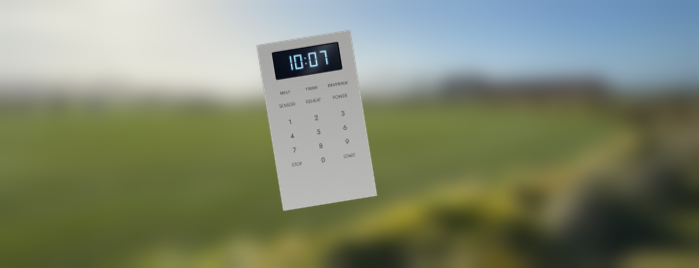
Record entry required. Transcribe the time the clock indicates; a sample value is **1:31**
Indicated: **10:07**
